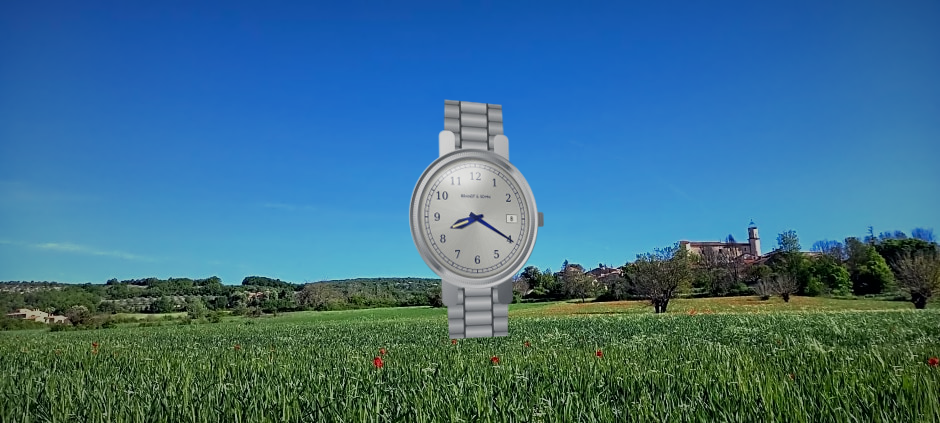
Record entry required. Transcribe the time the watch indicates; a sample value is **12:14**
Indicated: **8:20**
